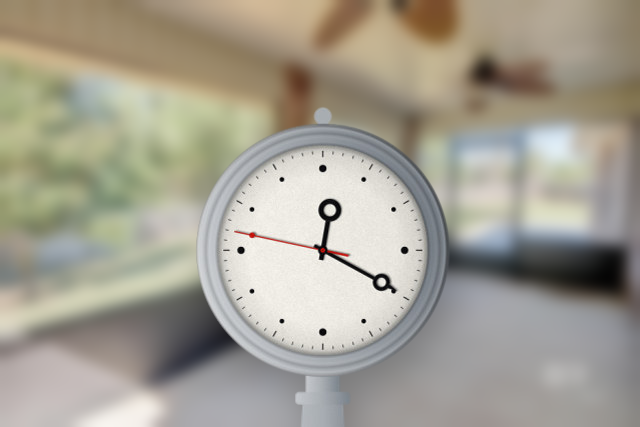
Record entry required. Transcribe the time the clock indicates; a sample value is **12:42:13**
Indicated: **12:19:47**
